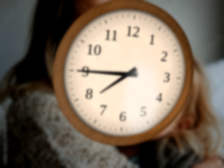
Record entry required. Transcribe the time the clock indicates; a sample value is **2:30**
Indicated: **7:45**
